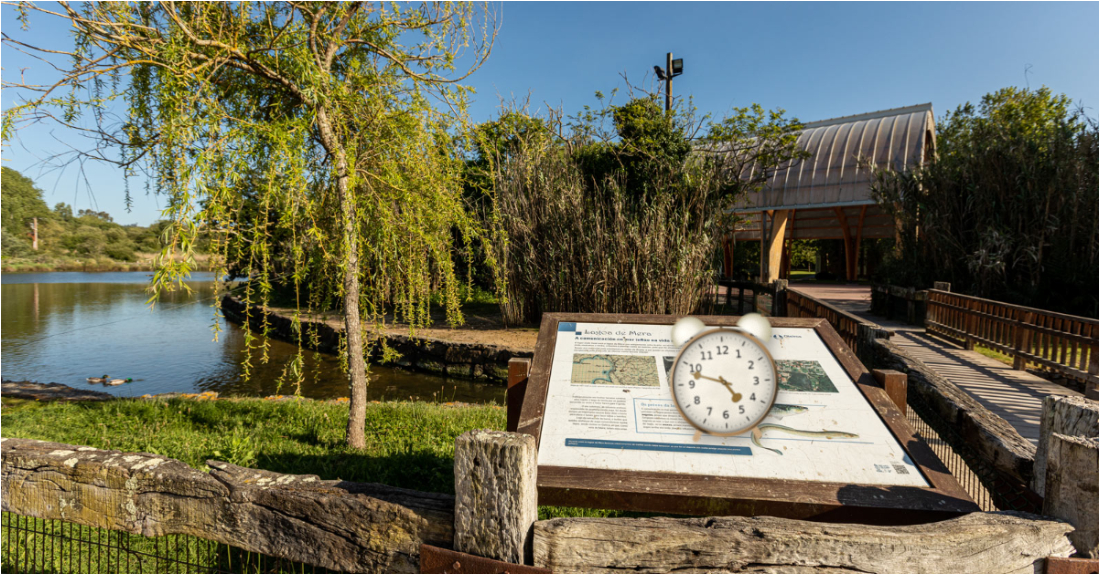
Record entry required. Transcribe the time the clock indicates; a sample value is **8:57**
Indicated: **4:48**
